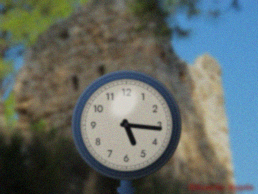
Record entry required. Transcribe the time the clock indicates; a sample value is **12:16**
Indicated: **5:16**
